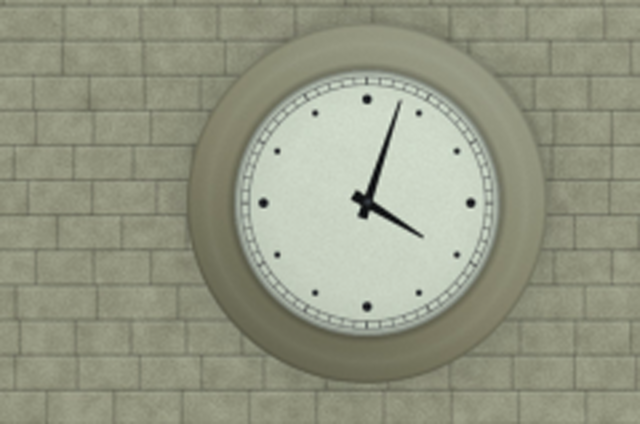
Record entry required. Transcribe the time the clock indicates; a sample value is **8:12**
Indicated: **4:03**
